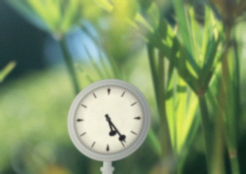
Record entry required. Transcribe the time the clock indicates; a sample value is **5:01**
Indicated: **5:24**
